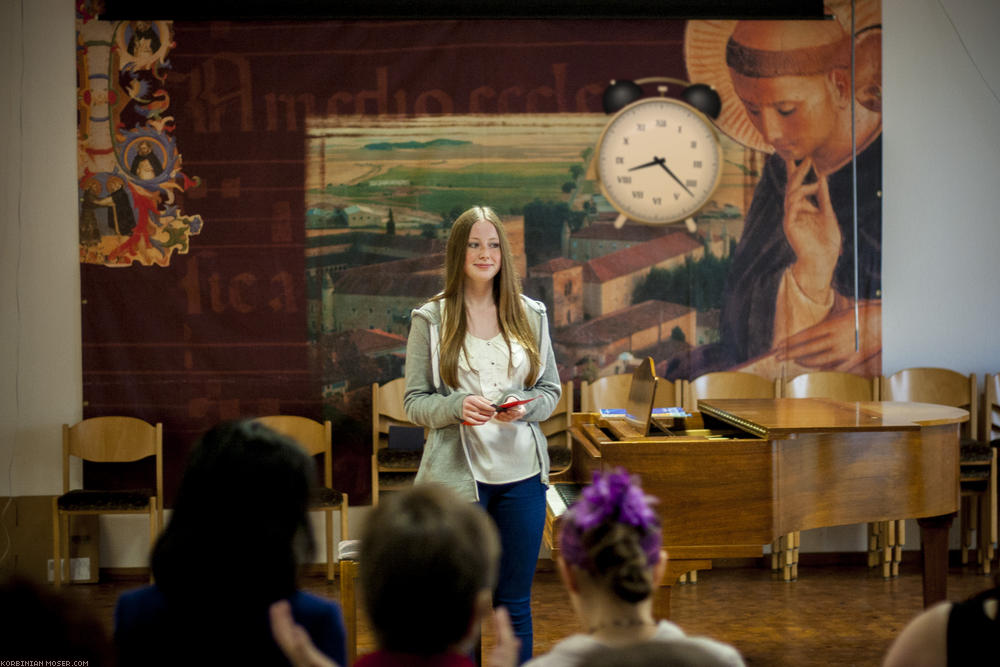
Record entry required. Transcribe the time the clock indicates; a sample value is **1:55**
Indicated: **8:22**
